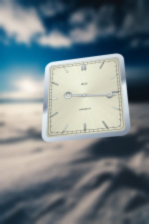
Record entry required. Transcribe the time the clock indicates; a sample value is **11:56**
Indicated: **9:16**
